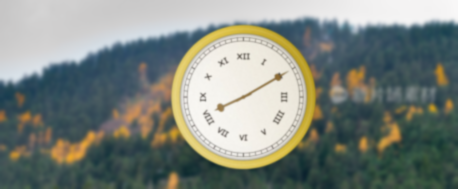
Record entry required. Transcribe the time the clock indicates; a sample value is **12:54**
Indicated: **8:10**
